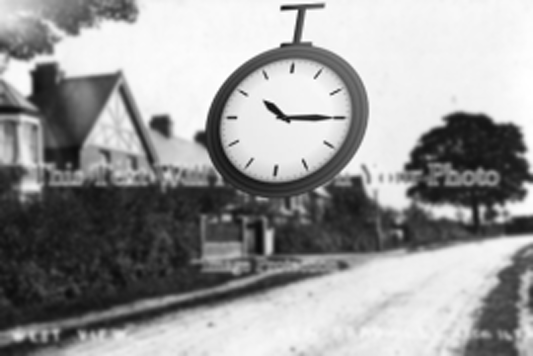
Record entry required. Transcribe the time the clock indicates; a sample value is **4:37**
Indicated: **10:15**
